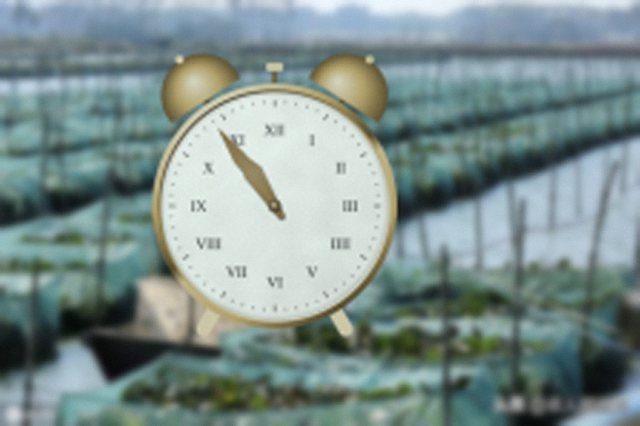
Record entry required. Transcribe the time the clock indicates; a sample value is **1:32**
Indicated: **10:54**
